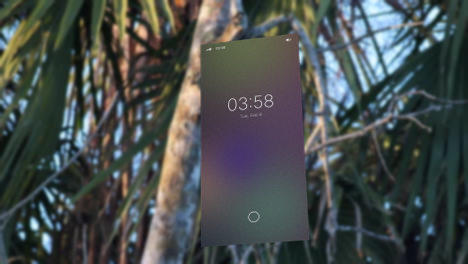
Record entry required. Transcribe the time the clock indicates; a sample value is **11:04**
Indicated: **3:58**
